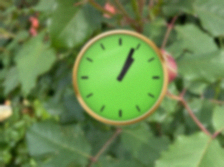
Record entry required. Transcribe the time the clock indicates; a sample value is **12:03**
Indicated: **1:04**
